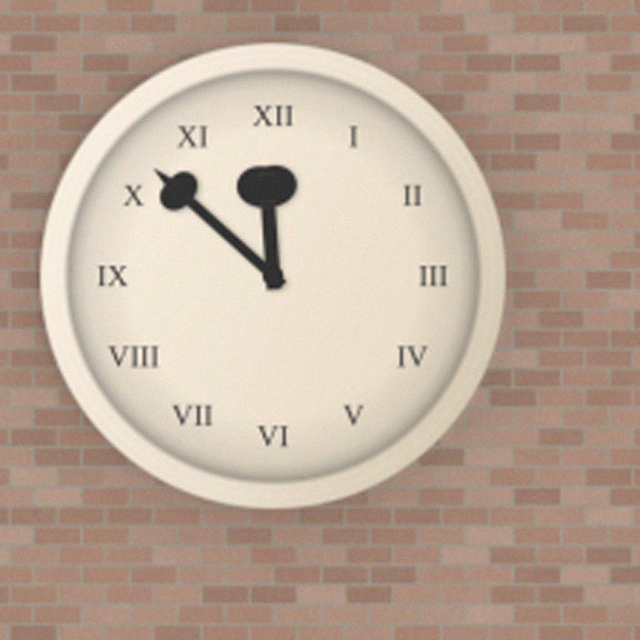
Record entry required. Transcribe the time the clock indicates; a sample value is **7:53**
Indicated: **11:52**
